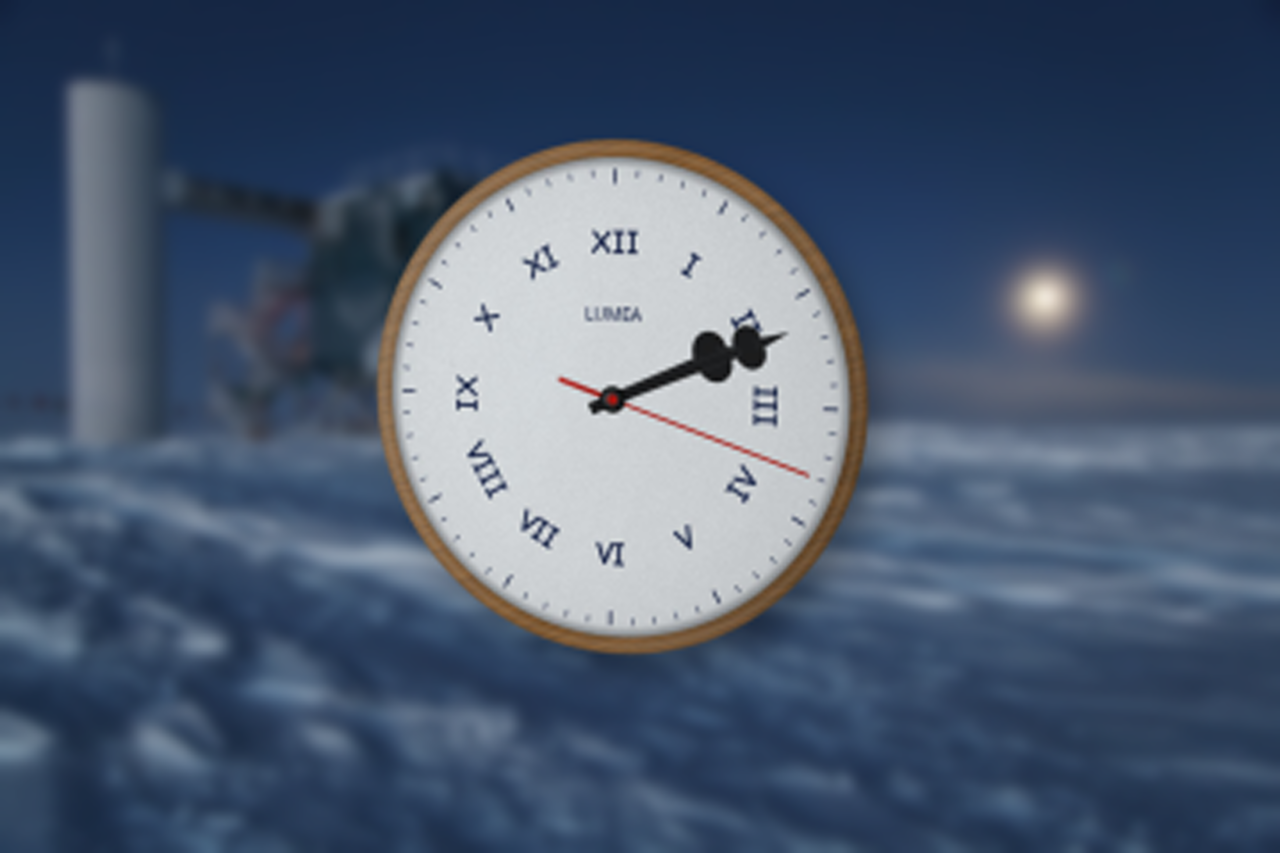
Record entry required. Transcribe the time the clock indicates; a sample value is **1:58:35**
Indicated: **2:11:18**
